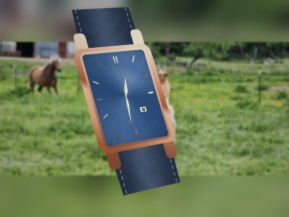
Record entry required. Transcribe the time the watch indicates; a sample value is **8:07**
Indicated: **12:31**
